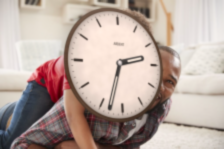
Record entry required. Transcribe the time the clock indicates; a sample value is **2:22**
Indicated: **2:33**
